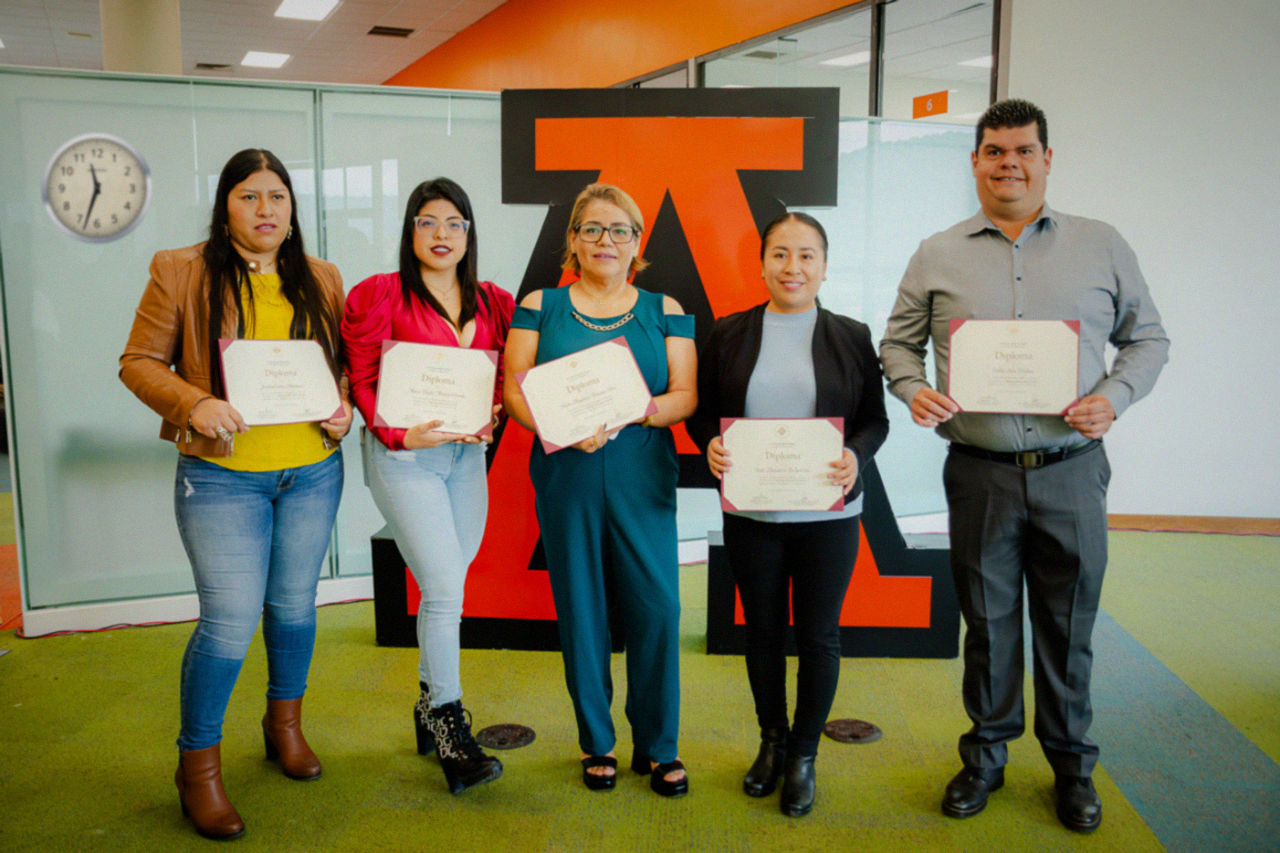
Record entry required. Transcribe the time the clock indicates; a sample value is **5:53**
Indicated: **11:33**
